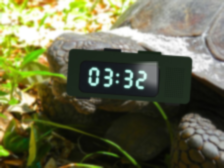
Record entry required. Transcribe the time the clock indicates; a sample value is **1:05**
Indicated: **3:32**
